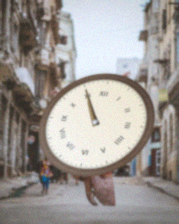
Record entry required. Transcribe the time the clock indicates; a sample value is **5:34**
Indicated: **10:55**
